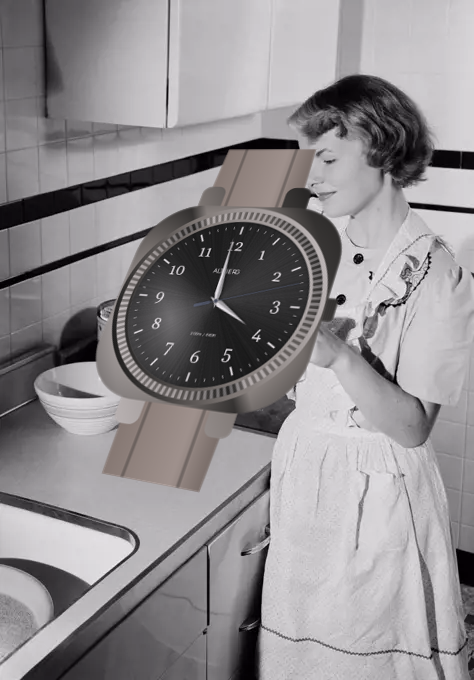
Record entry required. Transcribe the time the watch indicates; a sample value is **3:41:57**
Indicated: **3:59:12**
